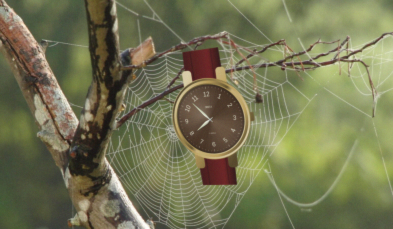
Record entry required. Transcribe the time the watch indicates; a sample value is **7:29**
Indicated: **7:53**
